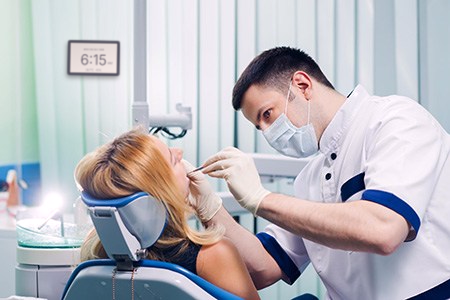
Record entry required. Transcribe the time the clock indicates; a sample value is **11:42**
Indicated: **6:15**
